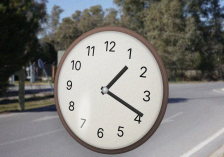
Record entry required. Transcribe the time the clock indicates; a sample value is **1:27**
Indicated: **1:19**
